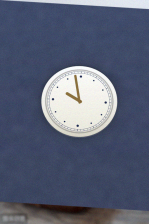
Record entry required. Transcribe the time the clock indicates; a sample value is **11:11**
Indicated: **9:58**
